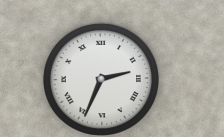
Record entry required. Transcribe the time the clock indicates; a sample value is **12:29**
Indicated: **2:34**
